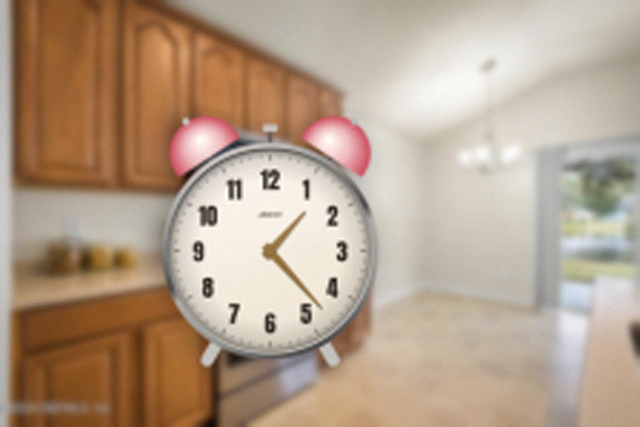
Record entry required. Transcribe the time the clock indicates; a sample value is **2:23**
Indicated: **1:23**
